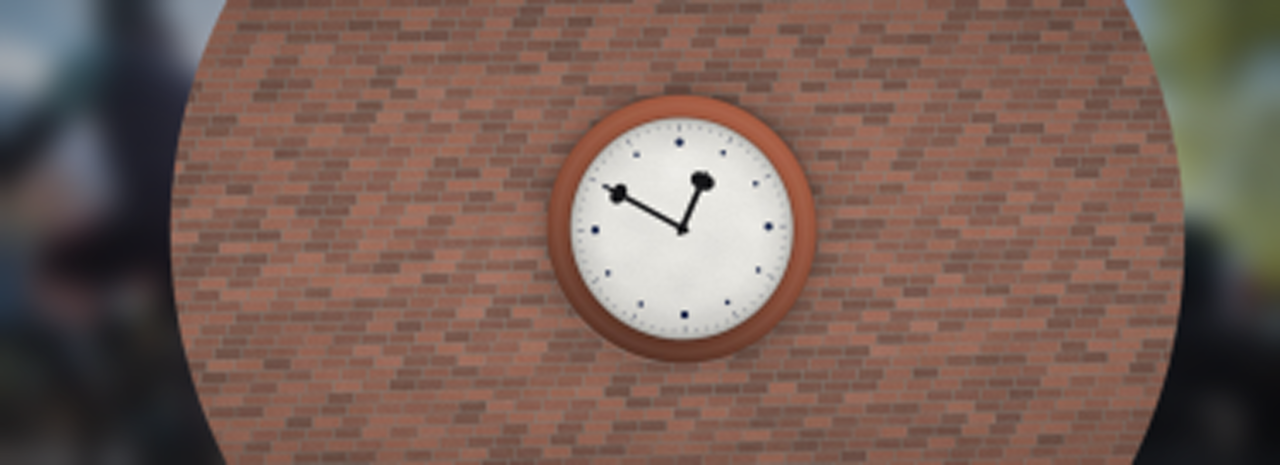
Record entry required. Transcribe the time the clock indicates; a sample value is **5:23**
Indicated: **12:50**
